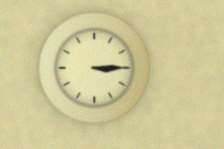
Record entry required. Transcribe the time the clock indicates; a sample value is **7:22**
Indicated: **3:15**
